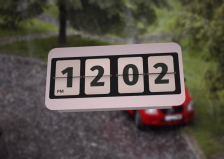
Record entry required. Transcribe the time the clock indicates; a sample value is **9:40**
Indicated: **12:02**
